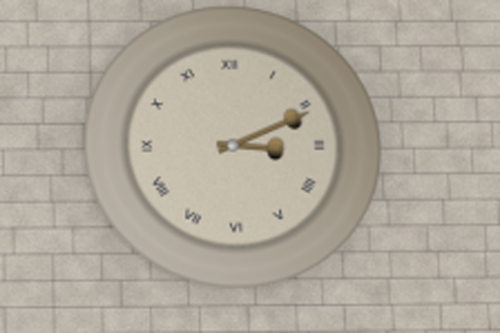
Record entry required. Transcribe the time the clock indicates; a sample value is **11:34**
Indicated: **3:11**
